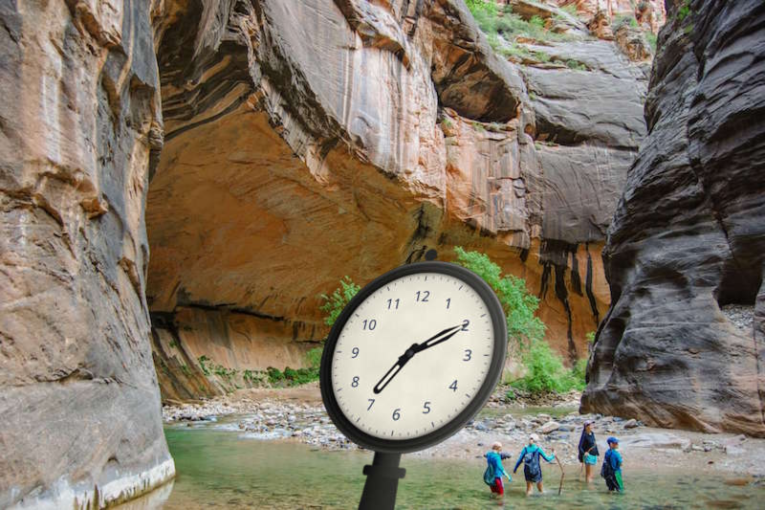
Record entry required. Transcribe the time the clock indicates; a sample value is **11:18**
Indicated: **7:10**
